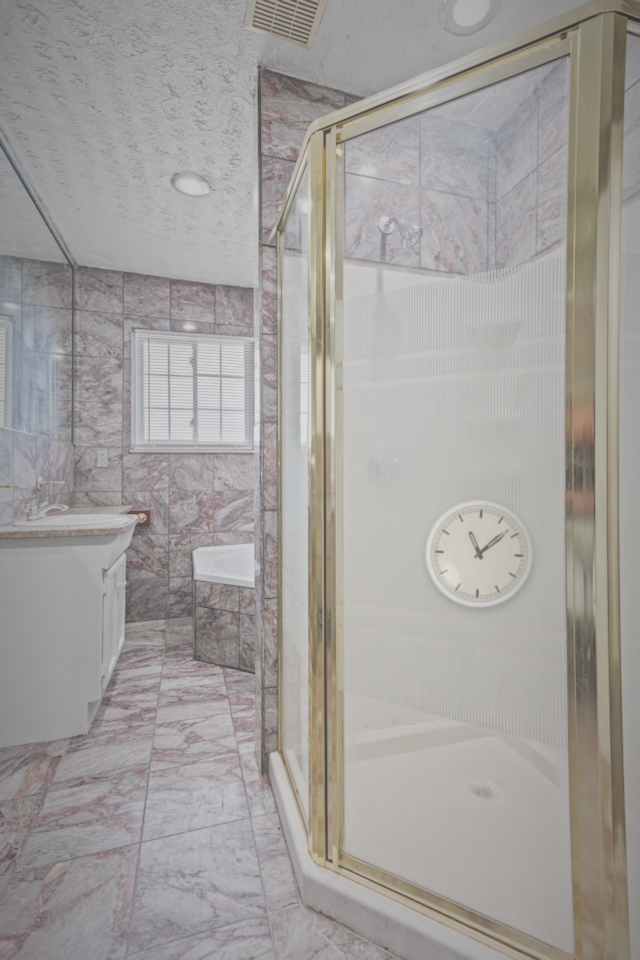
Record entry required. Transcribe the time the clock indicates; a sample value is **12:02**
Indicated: **11:08**
